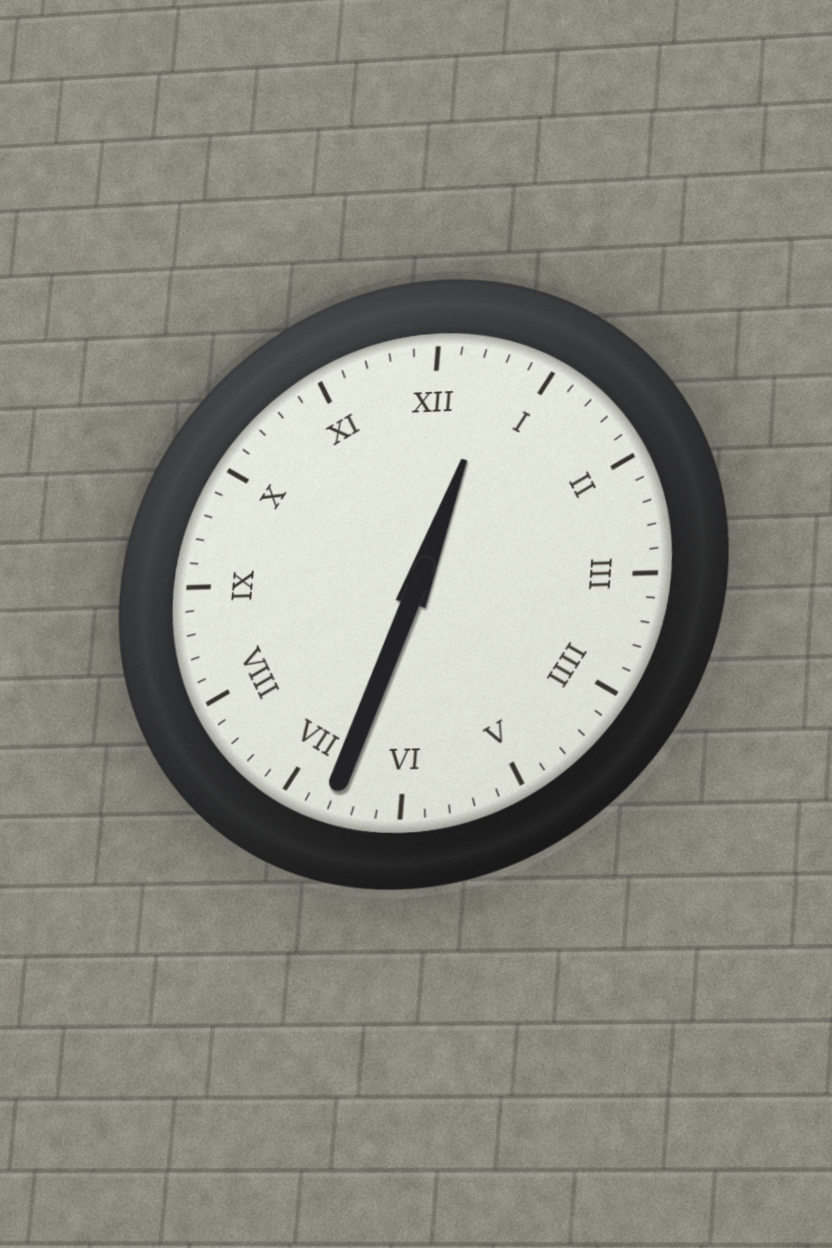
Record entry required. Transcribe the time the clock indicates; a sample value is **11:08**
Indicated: **12:33**
